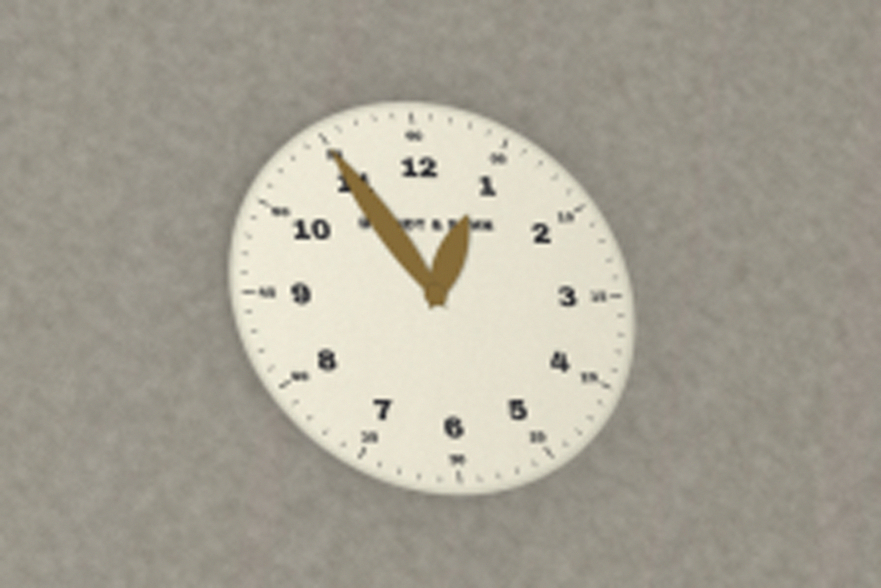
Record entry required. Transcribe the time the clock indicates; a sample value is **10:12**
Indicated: **12:55**
